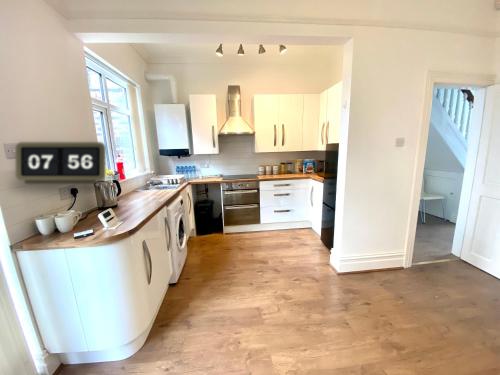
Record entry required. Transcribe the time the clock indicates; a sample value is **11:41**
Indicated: **7:56**
